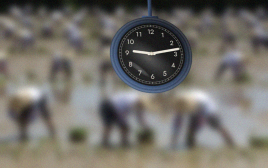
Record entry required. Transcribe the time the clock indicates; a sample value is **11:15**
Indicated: **9:13**
